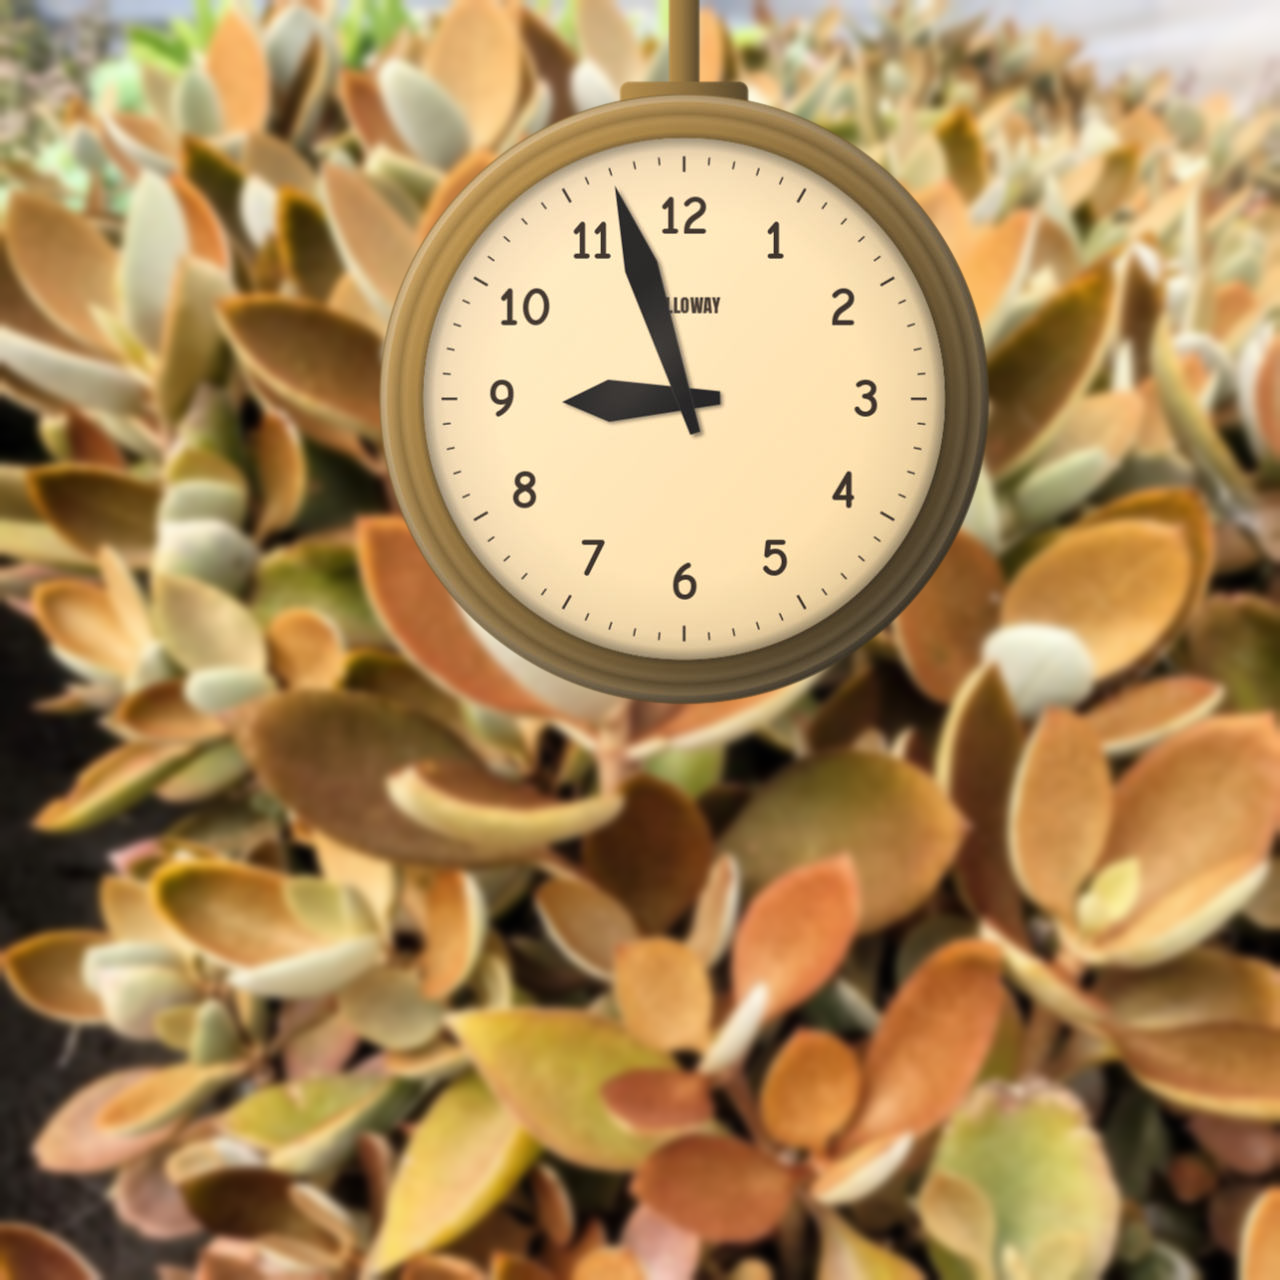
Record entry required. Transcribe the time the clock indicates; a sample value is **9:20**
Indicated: **8:57**
